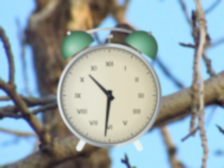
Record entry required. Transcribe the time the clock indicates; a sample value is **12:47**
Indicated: **10:31**
